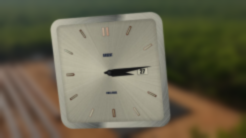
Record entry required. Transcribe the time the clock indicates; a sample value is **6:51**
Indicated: **3:14**
